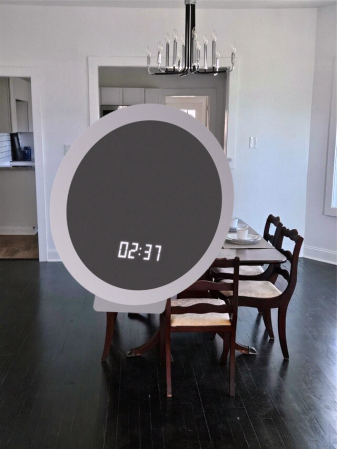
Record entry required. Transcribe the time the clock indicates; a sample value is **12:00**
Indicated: **2:37**
